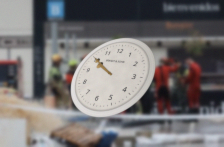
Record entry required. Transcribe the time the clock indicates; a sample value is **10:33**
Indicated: **9:50**
